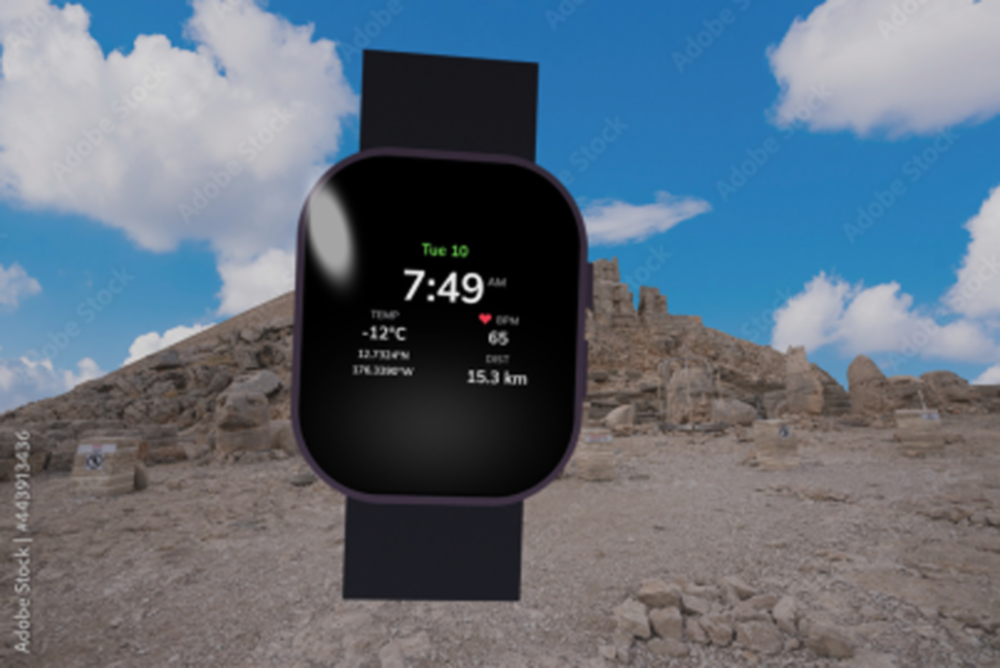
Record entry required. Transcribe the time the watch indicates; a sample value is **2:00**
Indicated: **7:49**
